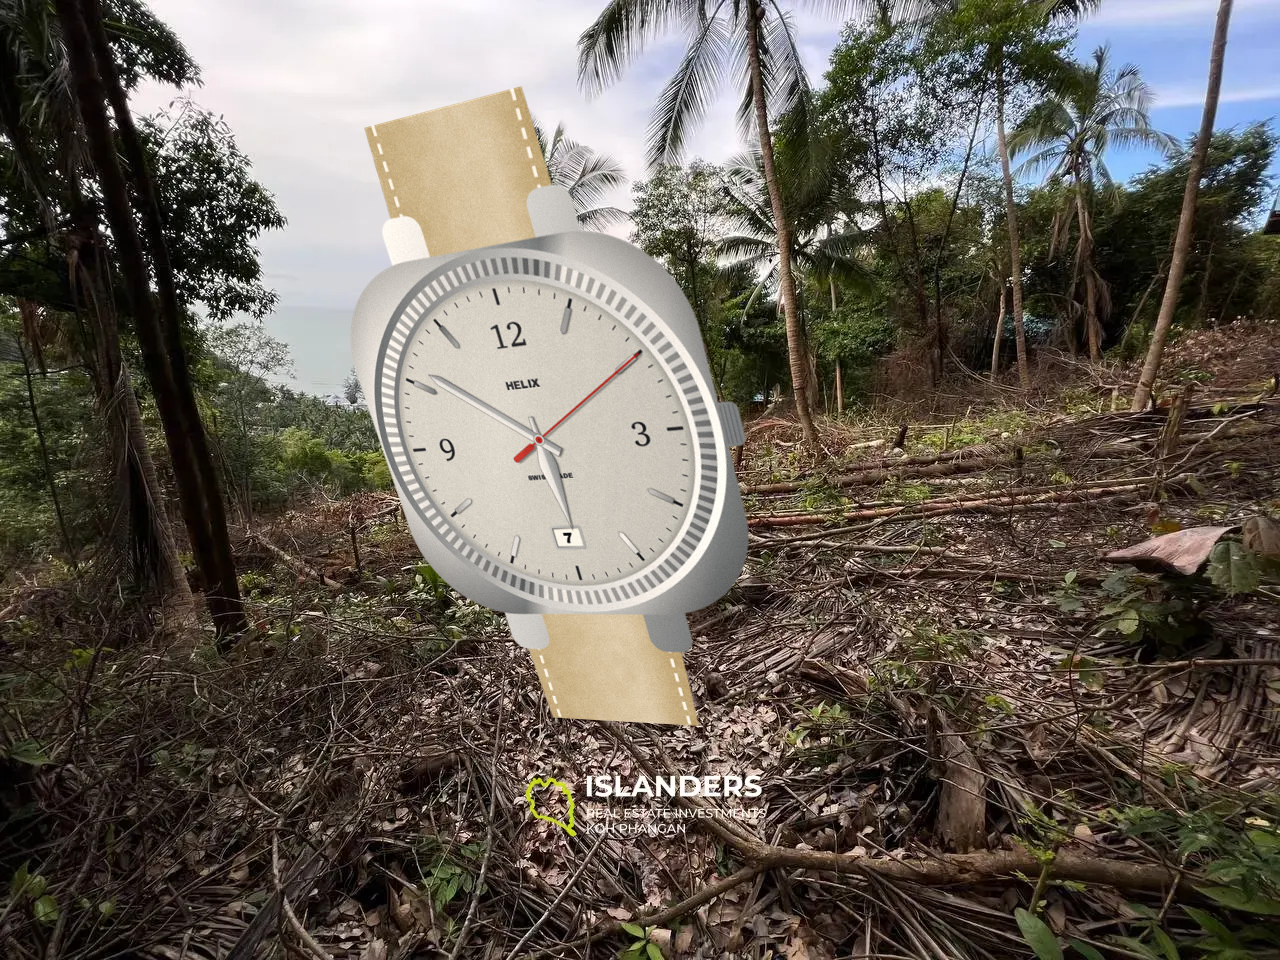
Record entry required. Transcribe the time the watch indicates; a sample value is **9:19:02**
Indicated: **5:51:10**
